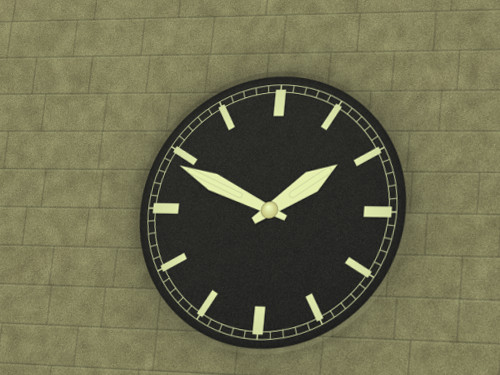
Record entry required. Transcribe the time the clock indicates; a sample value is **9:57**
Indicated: **1:49**
